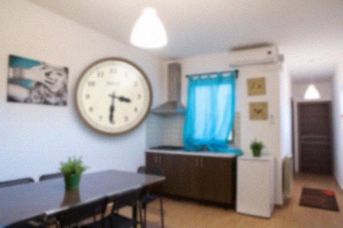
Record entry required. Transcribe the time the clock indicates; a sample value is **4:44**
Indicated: **3:31**
